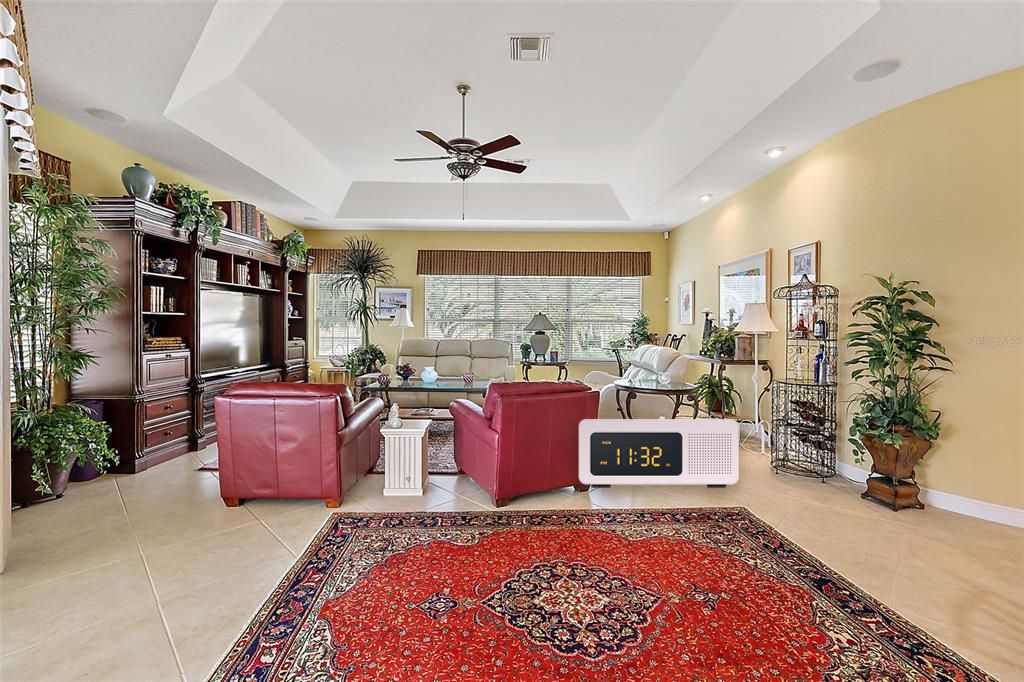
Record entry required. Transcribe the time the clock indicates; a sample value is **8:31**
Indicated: **11:32**
